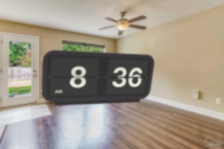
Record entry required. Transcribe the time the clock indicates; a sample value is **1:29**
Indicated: **8:36**
